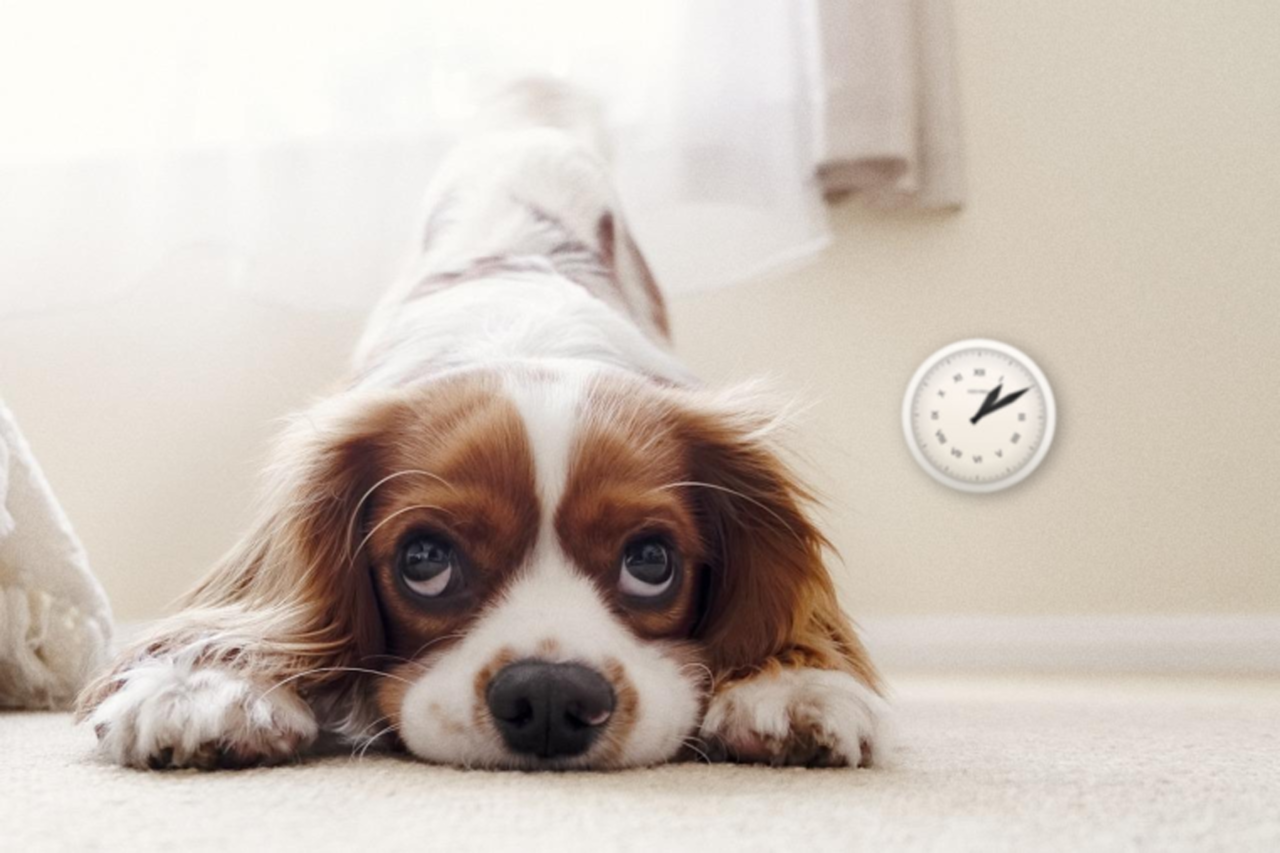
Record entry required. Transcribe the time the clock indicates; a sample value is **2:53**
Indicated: **1:10**
